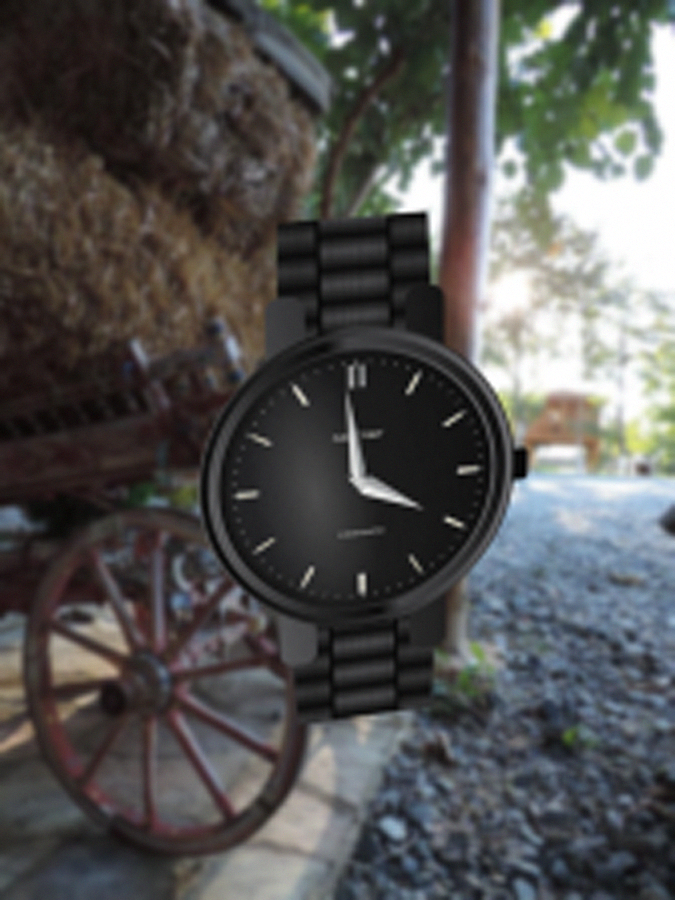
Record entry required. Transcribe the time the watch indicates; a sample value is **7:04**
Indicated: **3:59**
